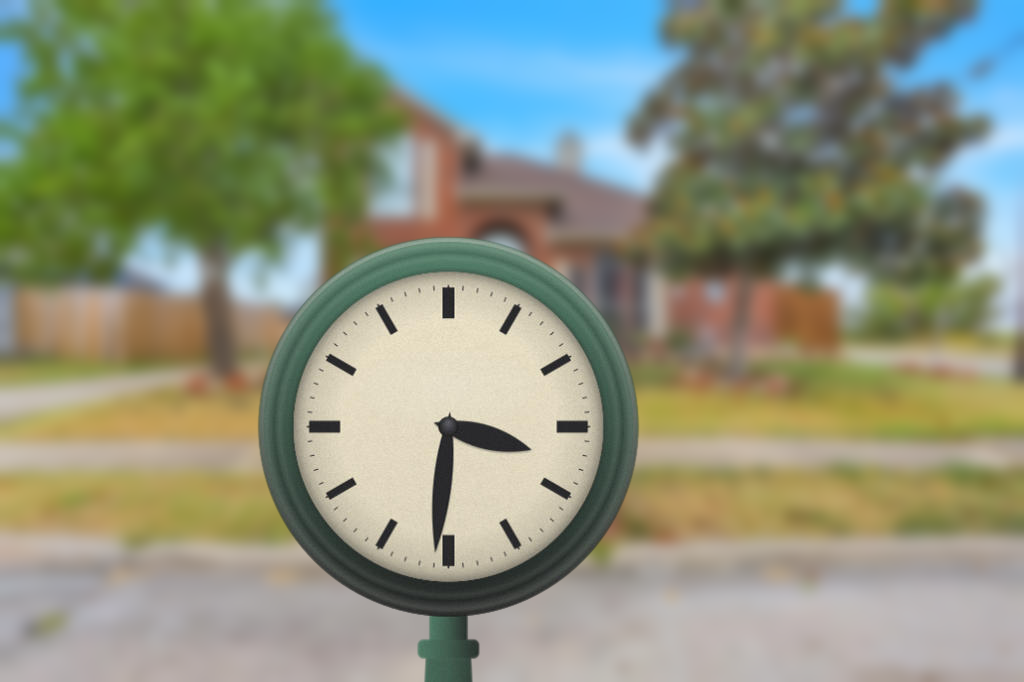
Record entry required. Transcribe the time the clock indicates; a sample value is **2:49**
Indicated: **3:31**
